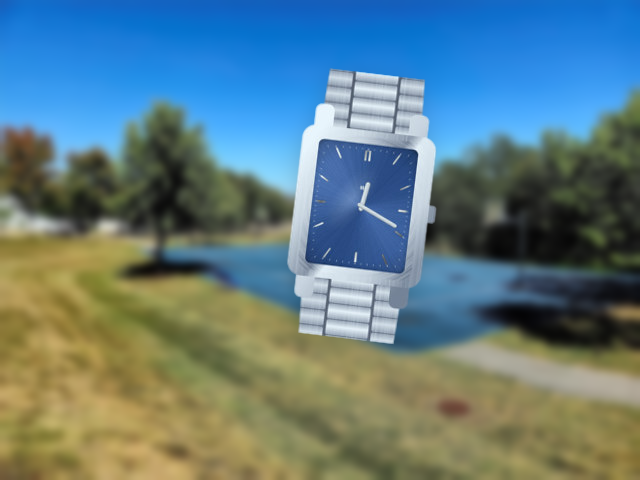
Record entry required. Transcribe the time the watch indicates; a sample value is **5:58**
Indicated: **12:19**
